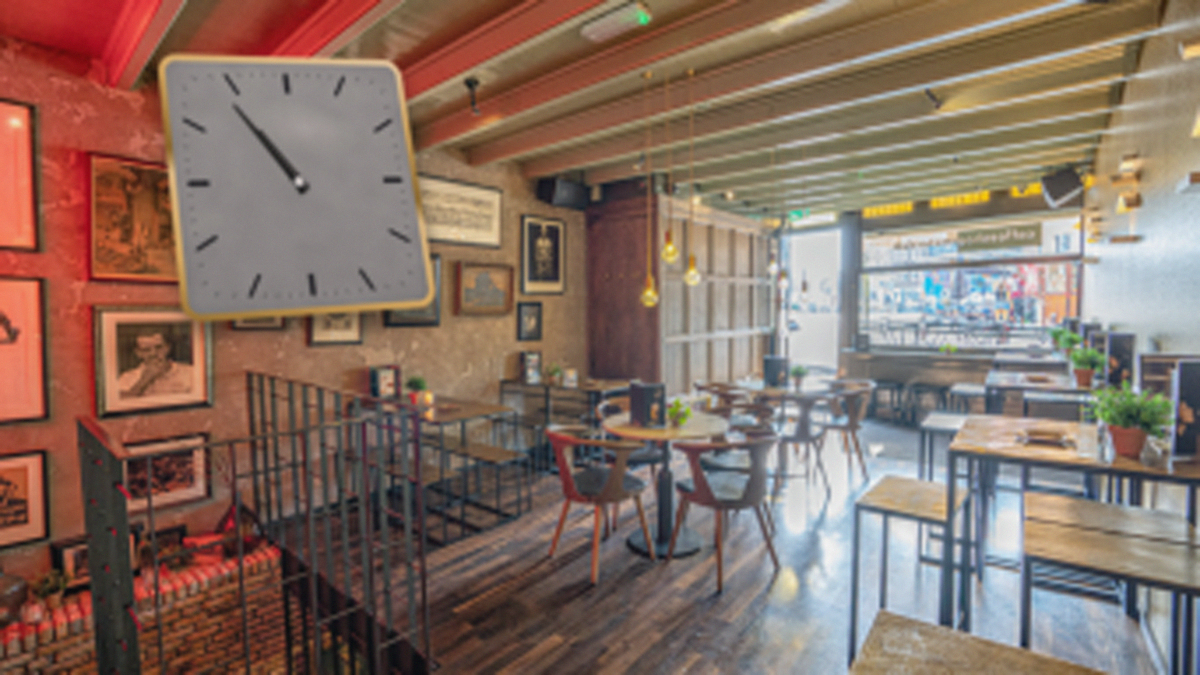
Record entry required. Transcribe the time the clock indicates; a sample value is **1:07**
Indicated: **10:54**
